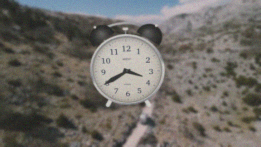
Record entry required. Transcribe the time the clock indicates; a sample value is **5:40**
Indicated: **3:40**
